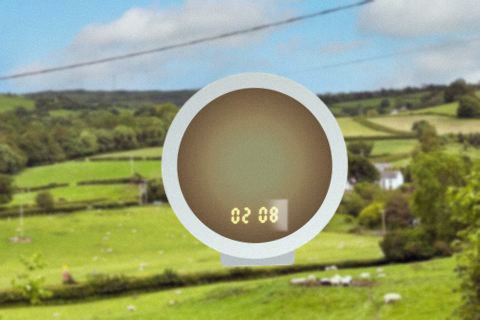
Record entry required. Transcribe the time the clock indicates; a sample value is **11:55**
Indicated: **2:08**
